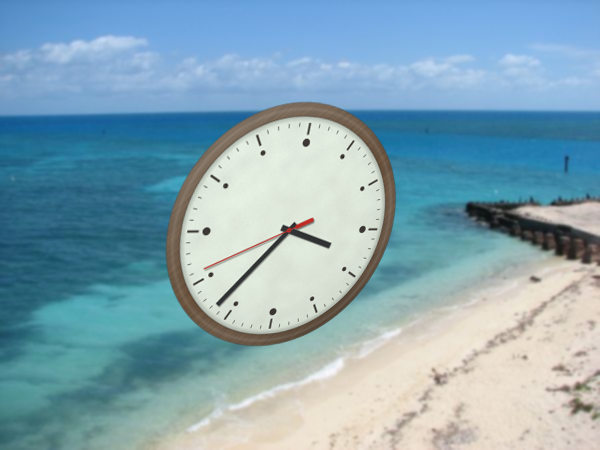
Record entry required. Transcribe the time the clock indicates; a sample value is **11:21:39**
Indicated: **3:36:41**
